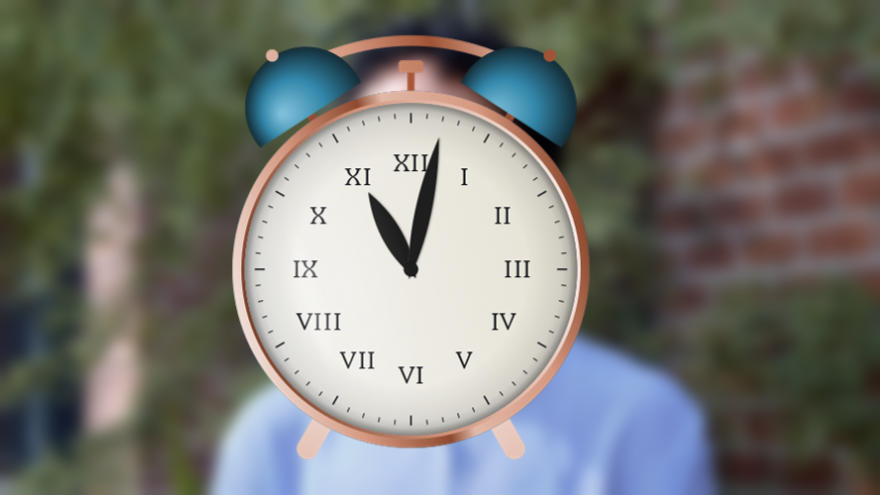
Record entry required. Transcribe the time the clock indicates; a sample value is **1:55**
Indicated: **11:02**
